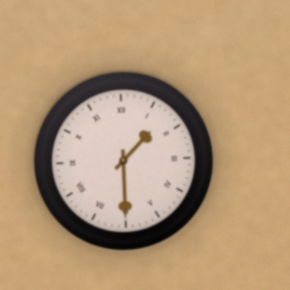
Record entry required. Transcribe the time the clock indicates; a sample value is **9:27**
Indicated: **1:30**
